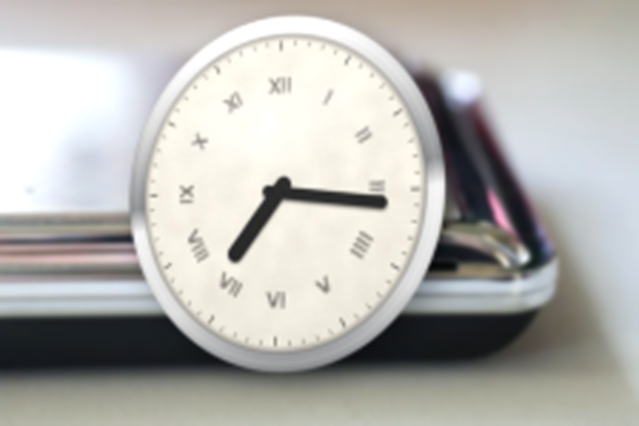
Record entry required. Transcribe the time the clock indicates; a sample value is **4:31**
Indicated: **7:16**
